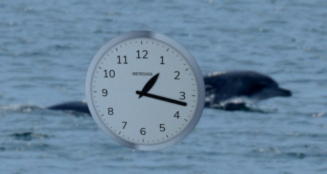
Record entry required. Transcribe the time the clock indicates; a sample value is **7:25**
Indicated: **1:17**
